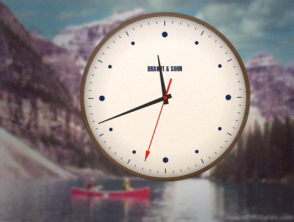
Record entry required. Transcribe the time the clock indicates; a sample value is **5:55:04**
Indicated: **11:41:33**
